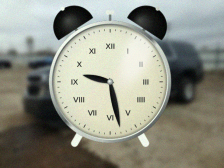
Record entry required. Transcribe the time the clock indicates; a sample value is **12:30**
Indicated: **9:28**
